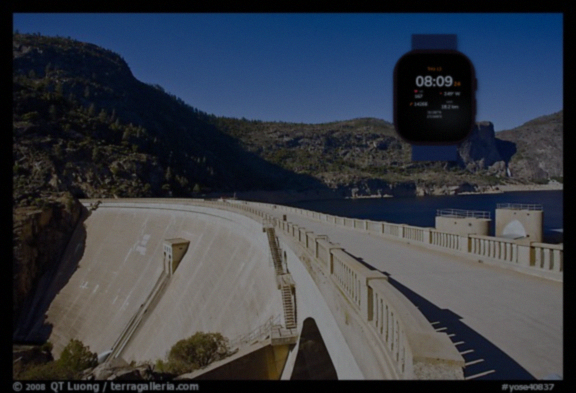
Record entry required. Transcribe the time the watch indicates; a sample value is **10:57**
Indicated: **8:09**
